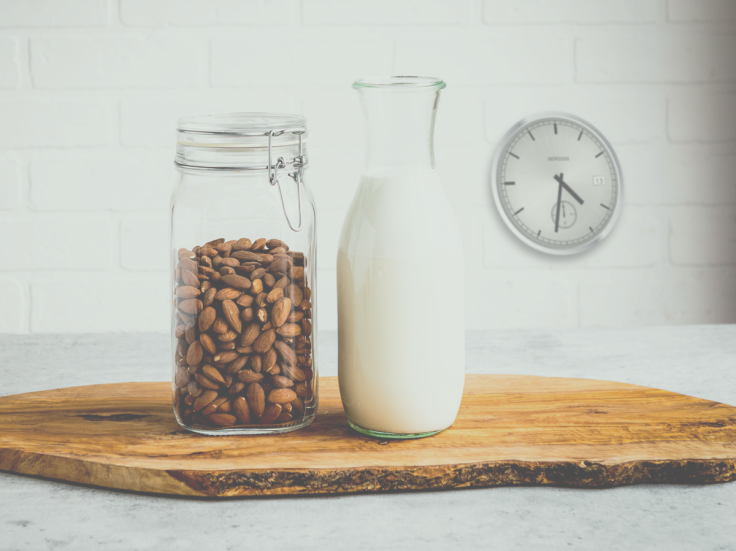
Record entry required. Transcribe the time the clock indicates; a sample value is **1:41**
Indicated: **4:32**
